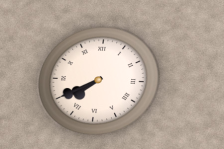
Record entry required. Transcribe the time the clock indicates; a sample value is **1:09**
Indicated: **7:40**
